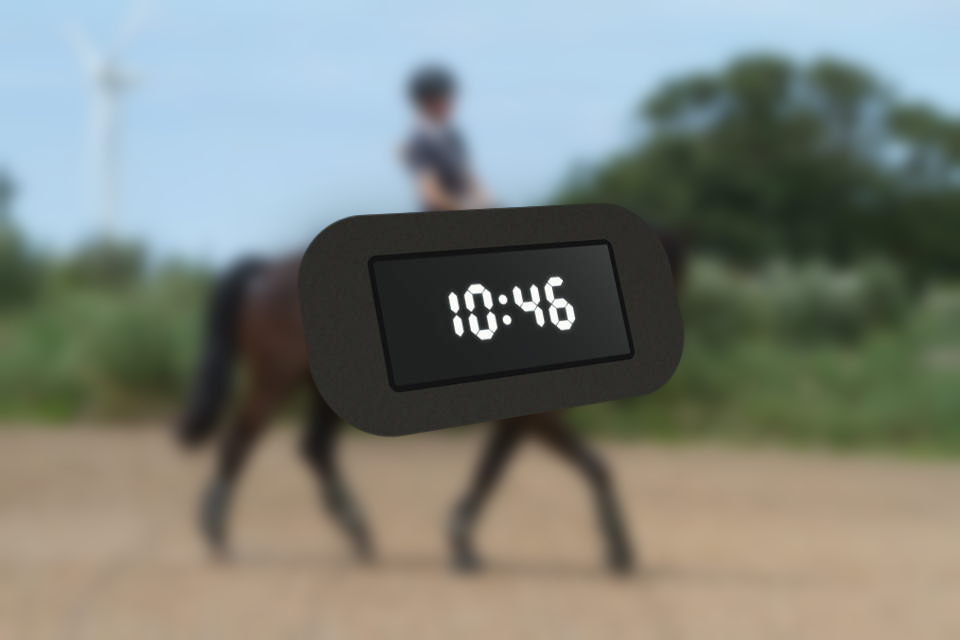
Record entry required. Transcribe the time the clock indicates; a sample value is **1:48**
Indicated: **10:46**
